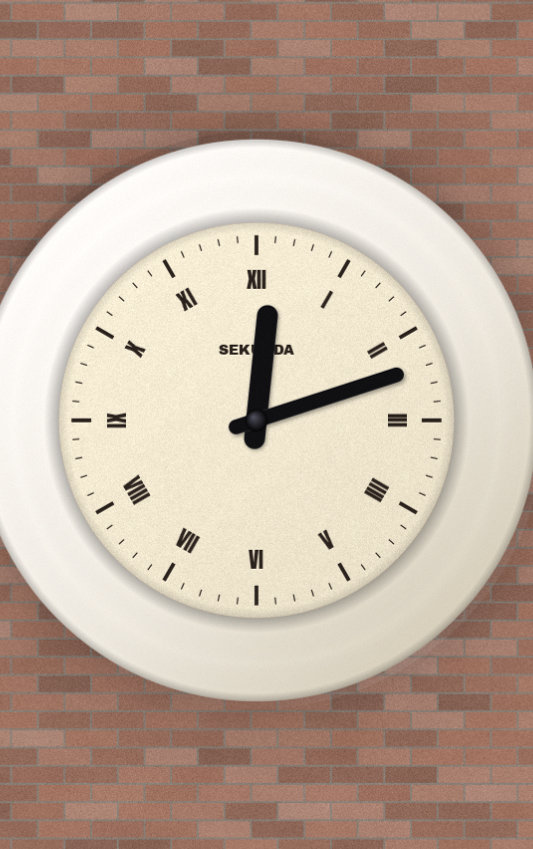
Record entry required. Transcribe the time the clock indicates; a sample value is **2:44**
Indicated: **12:12**
